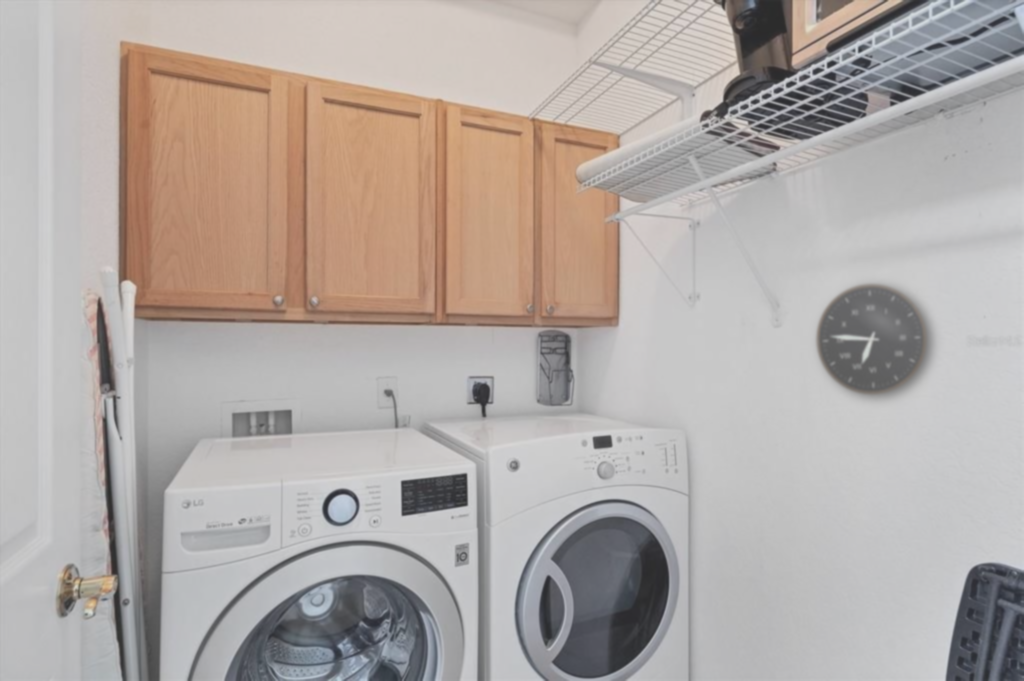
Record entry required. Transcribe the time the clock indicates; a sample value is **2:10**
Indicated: **6:46**
